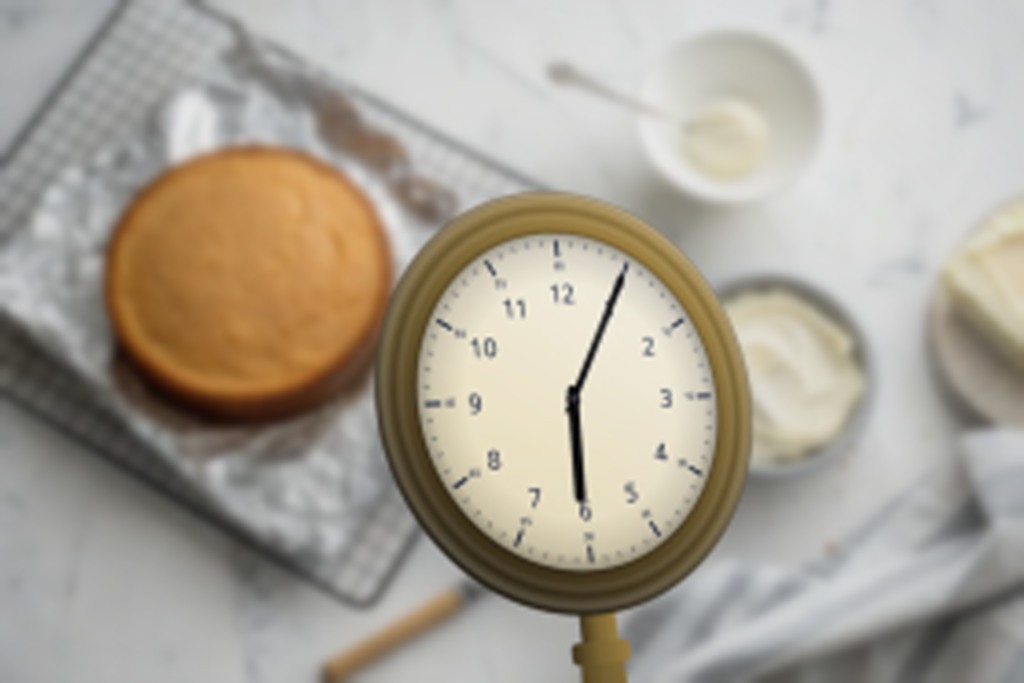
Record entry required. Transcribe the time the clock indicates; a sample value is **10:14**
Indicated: **6:05**
